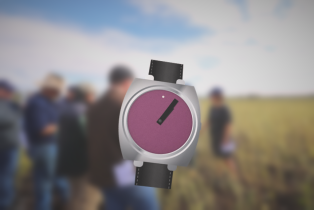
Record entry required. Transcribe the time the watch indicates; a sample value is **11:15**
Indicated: **1:05**
